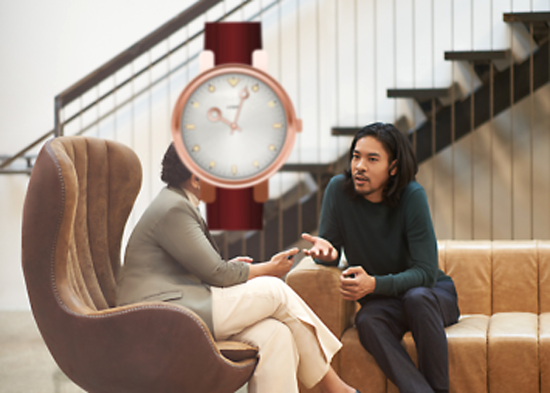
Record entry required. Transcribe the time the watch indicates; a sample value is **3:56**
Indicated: **10:03**
